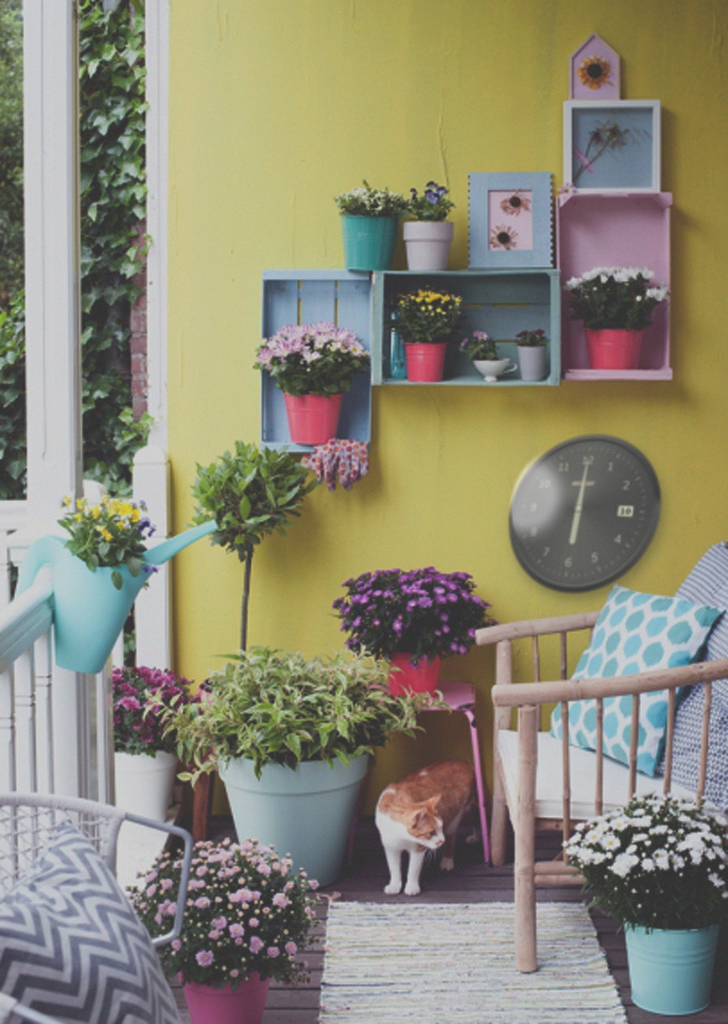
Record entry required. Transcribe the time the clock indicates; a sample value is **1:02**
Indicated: **6:00**
